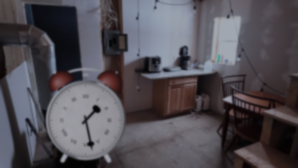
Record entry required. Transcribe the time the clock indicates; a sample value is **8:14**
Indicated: **1:28**
